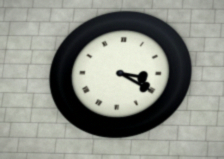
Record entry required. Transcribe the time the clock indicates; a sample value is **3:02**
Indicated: **3:20**
